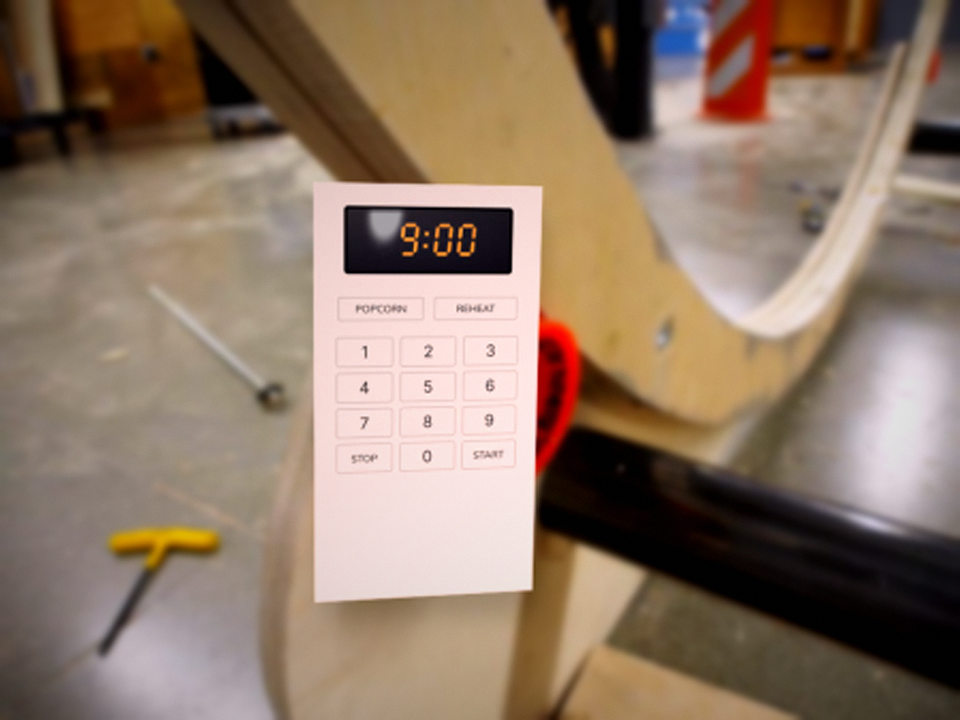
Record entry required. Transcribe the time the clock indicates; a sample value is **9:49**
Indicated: **9:00**
